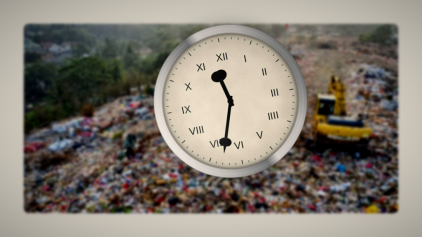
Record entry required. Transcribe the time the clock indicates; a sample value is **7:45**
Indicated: **11:33**
